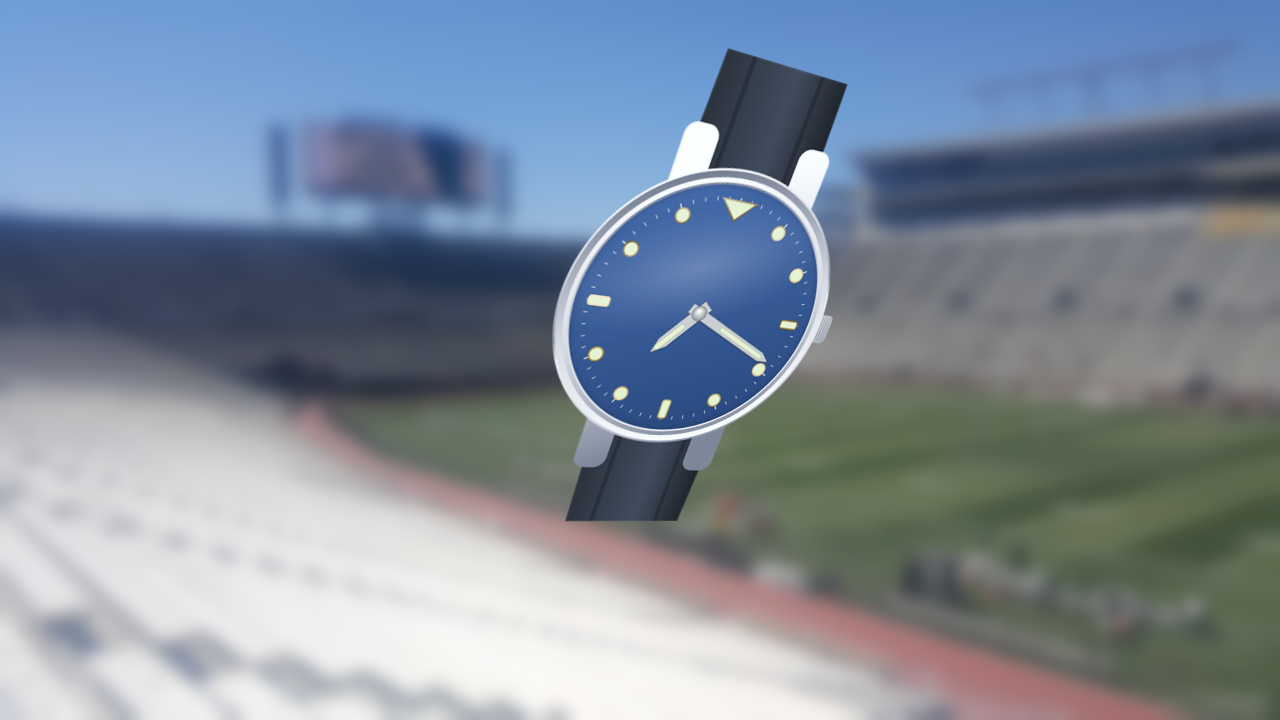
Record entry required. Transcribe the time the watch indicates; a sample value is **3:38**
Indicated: **7:19**
